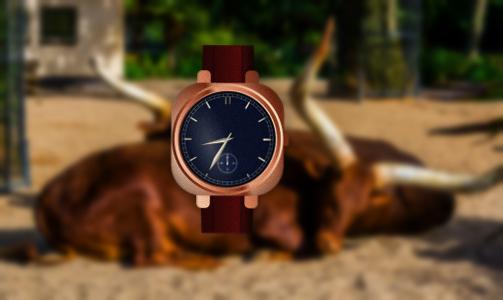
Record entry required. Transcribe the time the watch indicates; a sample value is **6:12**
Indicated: **8:35**
